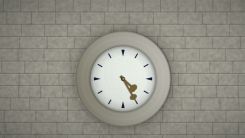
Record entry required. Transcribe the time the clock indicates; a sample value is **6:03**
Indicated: **4:25**
